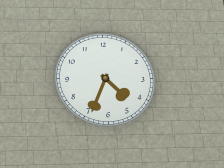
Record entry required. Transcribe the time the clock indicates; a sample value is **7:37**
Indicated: **4:34**
